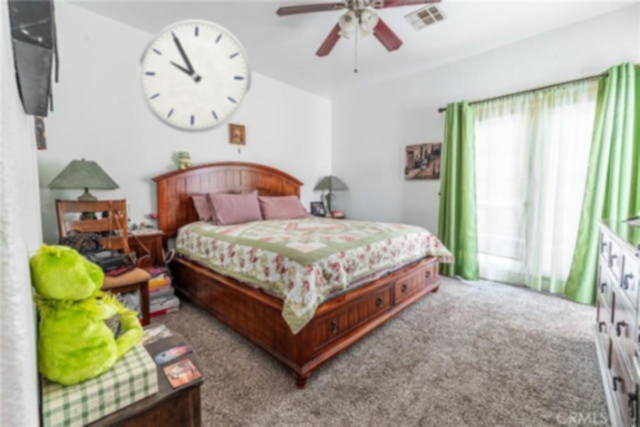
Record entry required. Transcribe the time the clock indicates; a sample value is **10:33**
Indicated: **9:55**
